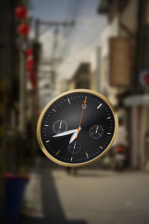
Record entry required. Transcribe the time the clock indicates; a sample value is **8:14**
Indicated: **6:41**
